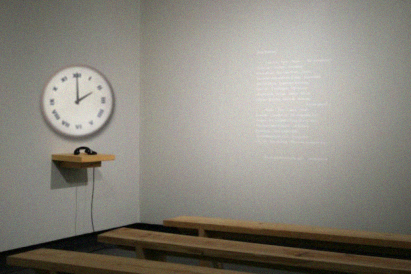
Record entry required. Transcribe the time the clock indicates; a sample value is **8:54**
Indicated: **2:00**
